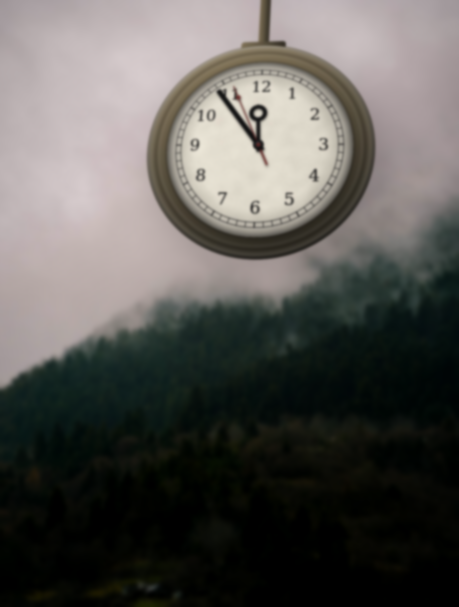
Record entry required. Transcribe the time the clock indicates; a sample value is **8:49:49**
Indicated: **11:53:56**
